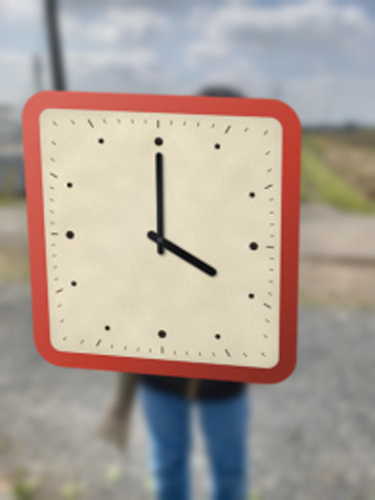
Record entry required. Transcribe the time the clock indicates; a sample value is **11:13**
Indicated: **4:00**
